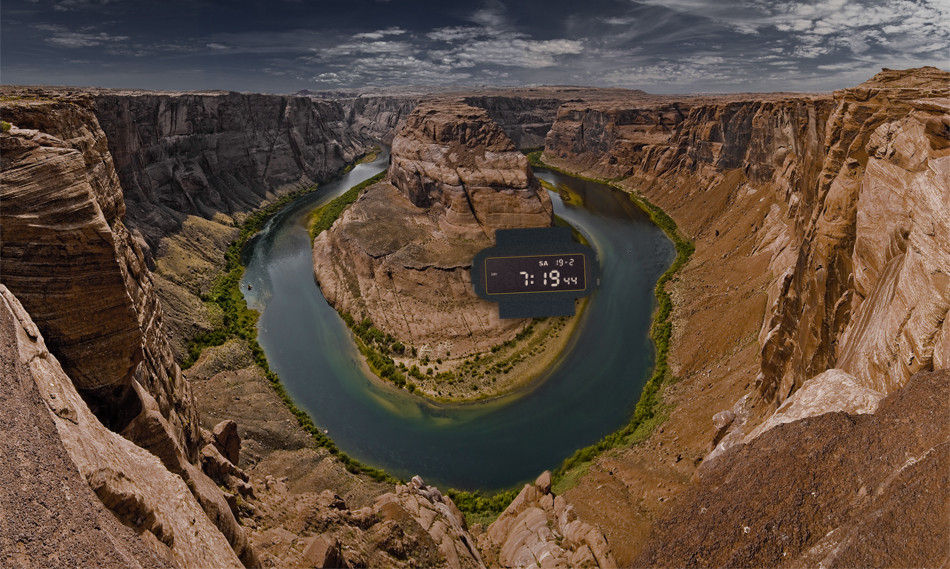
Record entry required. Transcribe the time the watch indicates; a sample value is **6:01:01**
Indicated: **7:19:44**
